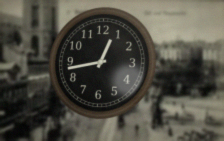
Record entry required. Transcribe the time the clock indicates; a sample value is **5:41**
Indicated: **12:43**
